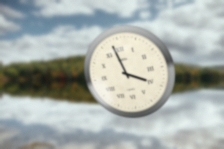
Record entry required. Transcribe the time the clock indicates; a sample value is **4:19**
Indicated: **3:58**
